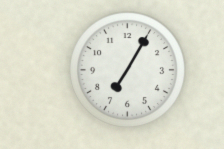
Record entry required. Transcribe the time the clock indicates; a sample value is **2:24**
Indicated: **7:05**
